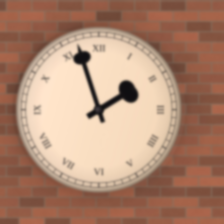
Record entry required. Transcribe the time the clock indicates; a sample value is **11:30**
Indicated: **1:57**
